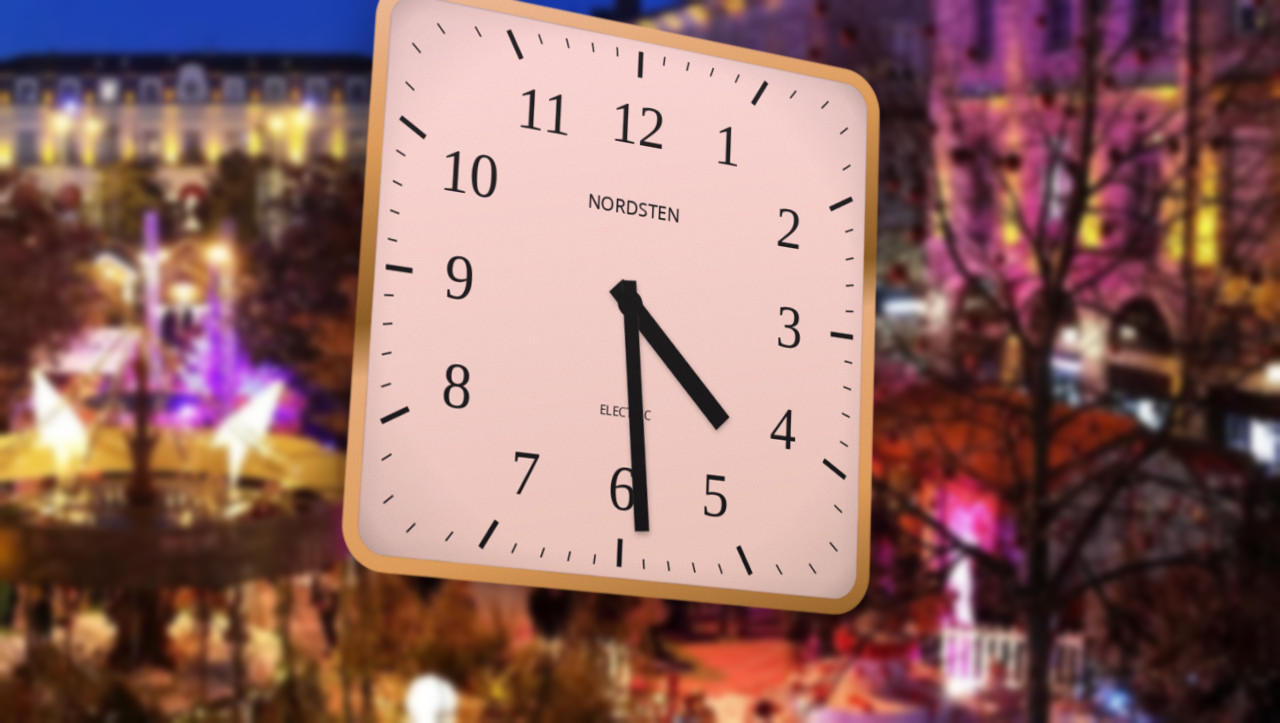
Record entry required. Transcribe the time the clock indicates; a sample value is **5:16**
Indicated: **4:29**
